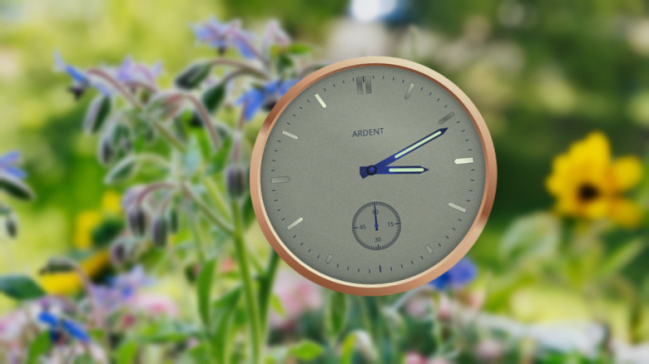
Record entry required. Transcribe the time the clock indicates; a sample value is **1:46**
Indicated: **3:11**
